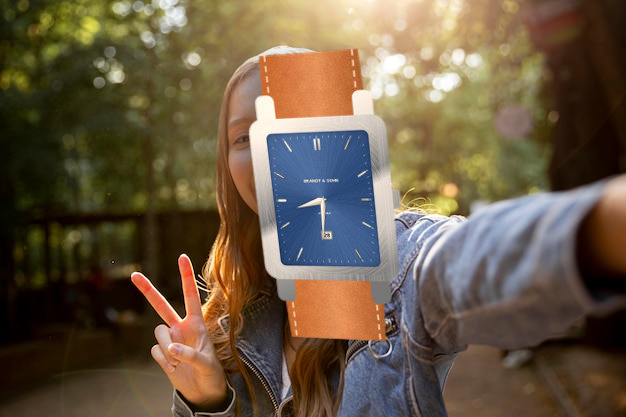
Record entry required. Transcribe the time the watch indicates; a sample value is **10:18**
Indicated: **8:31**
